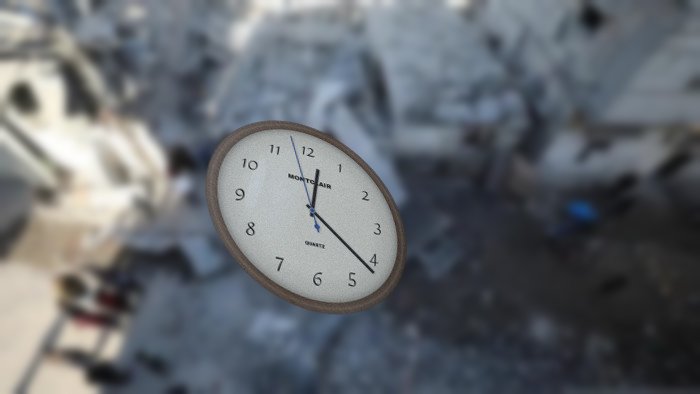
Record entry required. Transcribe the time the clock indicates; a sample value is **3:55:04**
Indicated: **12:21:58**
